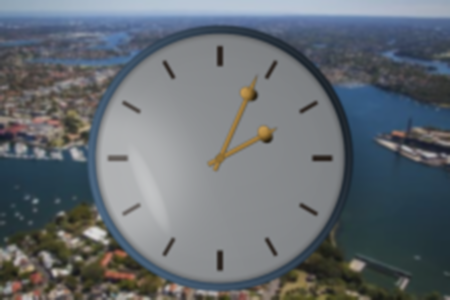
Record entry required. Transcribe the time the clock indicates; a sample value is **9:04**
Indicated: **2:04**
